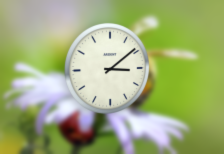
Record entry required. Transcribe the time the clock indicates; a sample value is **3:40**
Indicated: **3:09**
